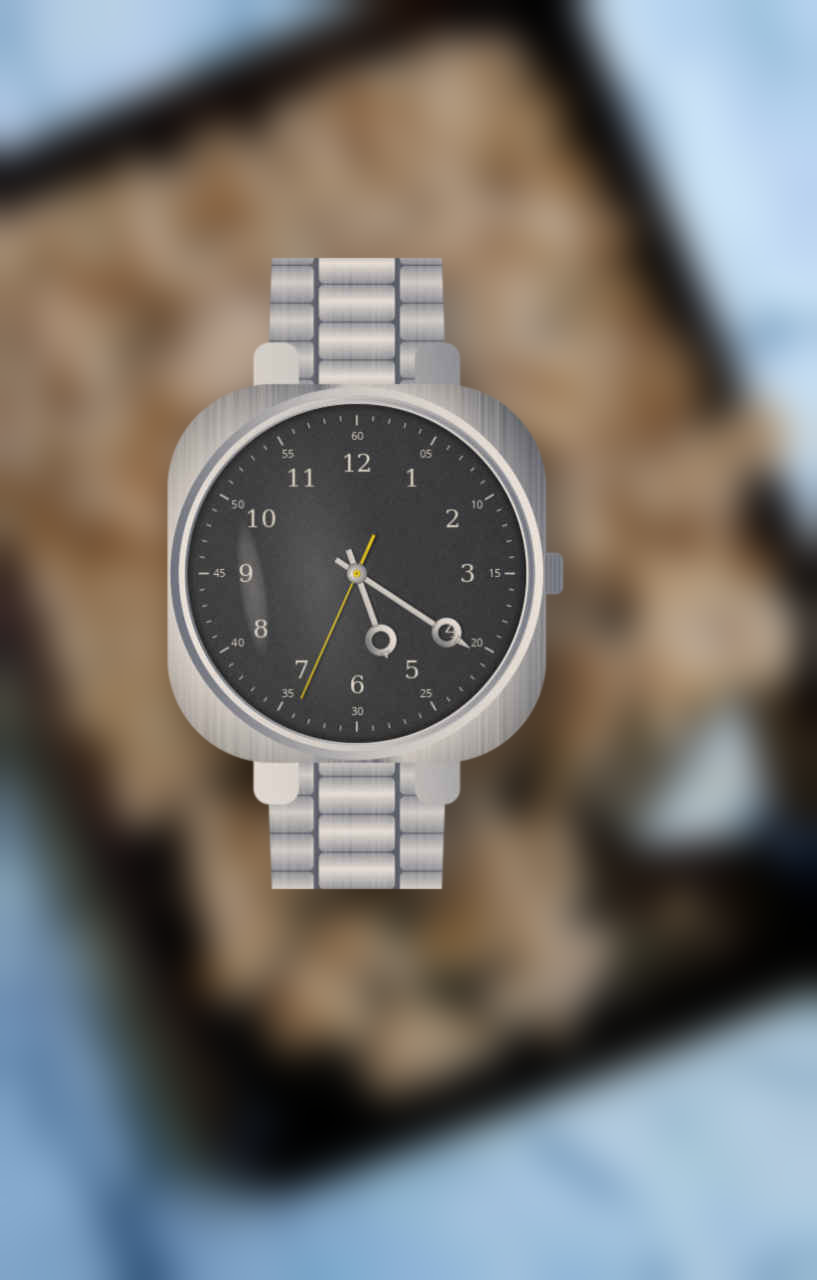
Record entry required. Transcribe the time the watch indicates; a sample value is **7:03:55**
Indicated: **5:20:34**
